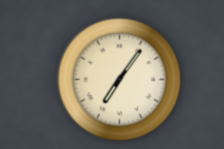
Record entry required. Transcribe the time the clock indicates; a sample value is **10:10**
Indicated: **7:06**
